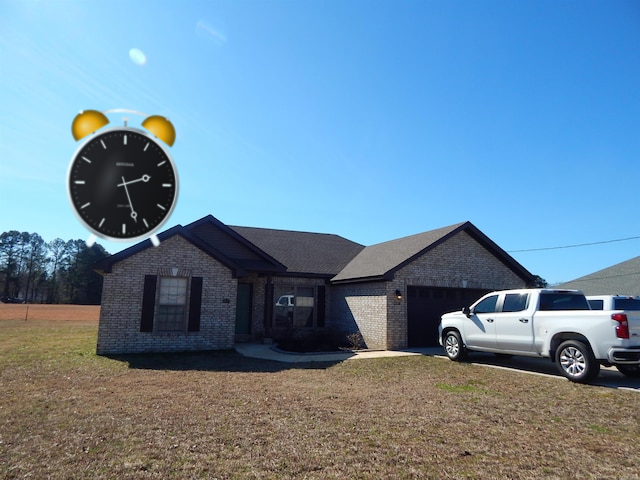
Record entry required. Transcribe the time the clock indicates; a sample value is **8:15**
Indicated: **2:27**
